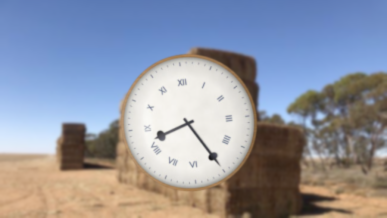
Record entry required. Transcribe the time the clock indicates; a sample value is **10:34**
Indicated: **8:25**
